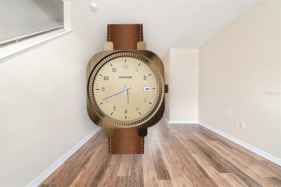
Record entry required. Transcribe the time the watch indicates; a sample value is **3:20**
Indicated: **5:41**
